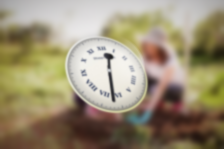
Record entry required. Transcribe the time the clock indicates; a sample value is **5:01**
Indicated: **12:32**
